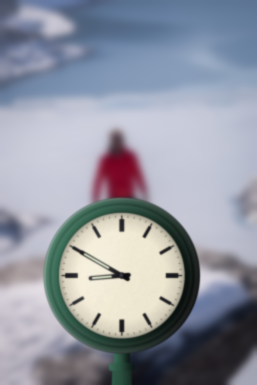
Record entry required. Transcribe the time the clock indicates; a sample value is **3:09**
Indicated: **8:50**
